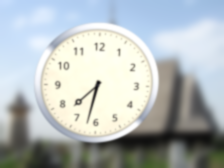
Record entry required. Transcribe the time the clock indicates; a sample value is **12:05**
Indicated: **7:32**
